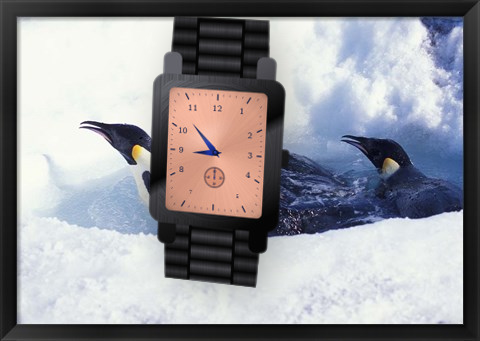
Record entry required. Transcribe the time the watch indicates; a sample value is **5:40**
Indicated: **8:53**
